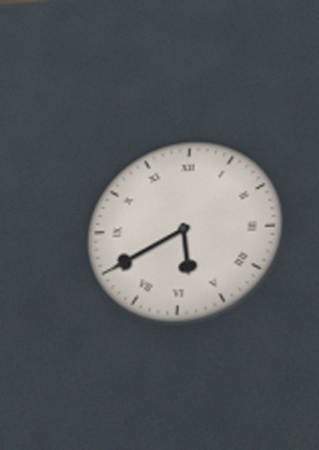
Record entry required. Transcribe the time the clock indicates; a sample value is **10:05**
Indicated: **5:40**
